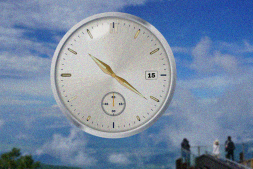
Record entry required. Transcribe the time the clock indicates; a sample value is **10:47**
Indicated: **10:21**
